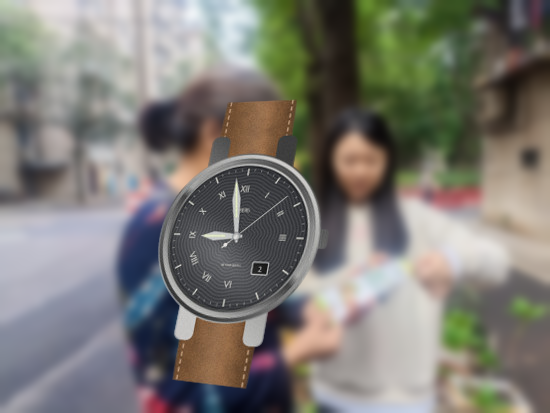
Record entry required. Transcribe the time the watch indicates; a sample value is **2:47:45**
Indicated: **8:58:08**
